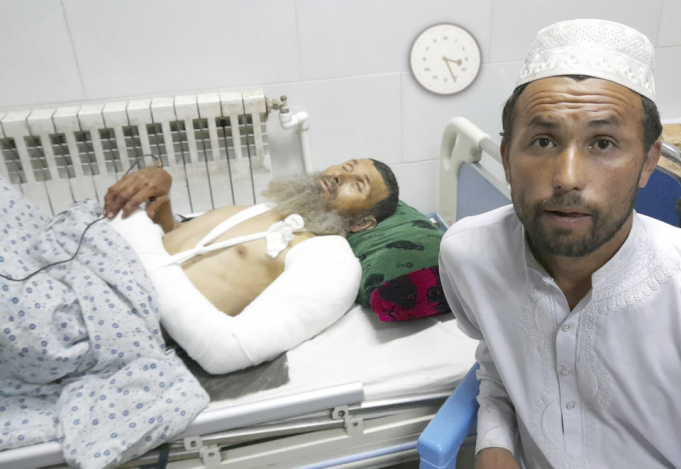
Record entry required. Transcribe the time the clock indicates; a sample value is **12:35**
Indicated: **3:26**
